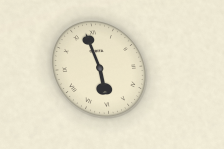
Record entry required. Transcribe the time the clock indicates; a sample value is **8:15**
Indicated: **5:58**
